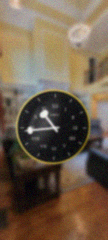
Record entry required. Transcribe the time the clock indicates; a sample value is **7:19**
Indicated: **10:44**
